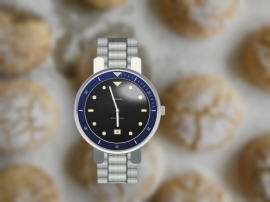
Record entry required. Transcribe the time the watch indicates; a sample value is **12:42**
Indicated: **5:57**
